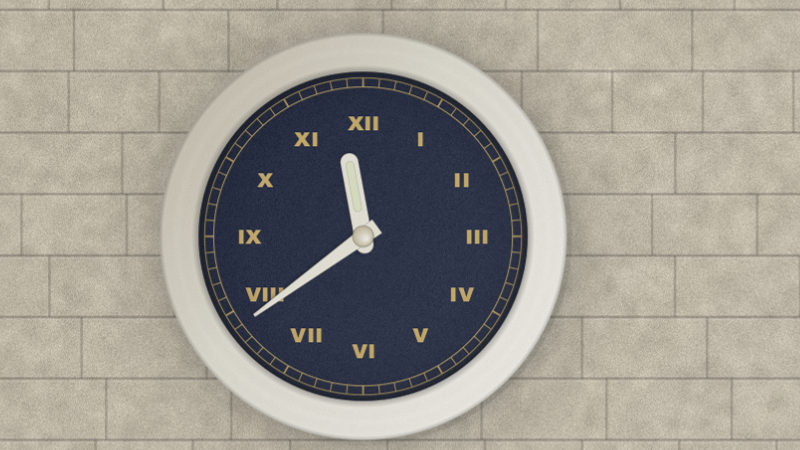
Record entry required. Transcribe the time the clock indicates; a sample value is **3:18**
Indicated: **11:39**
